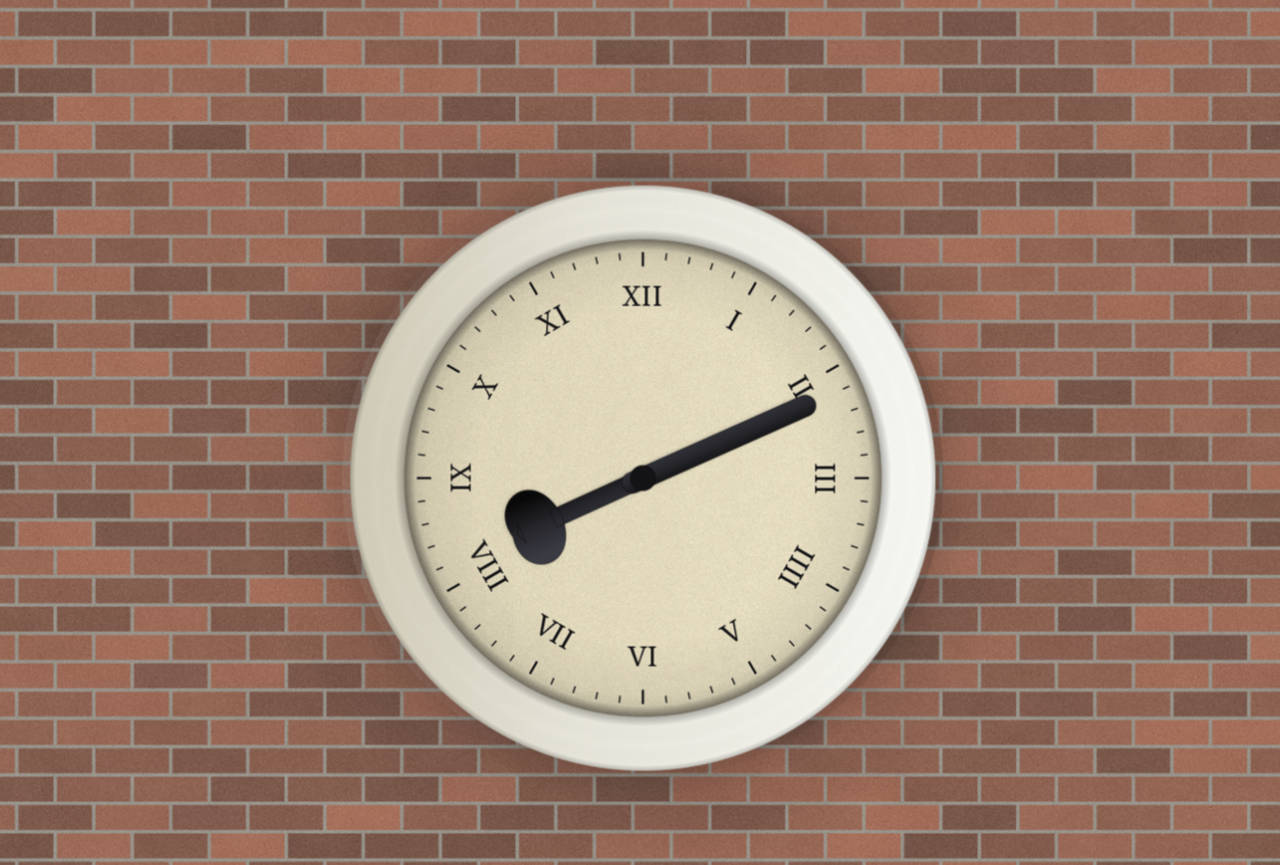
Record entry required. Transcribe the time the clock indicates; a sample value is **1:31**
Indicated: **8:11**
